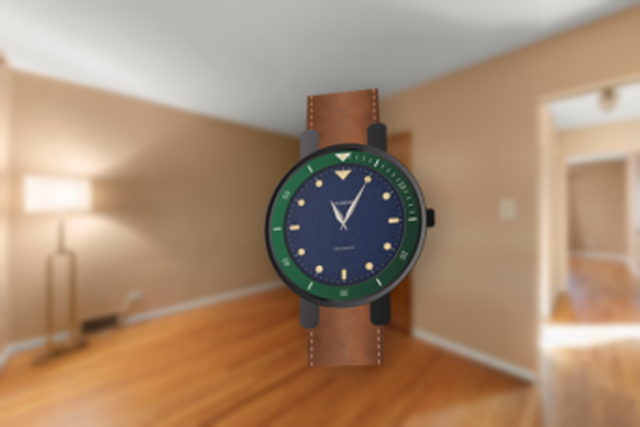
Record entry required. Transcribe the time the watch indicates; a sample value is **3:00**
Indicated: **11:05**
